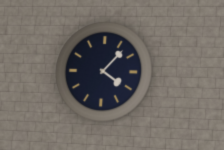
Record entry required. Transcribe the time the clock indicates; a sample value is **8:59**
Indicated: **4:07**
